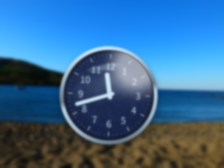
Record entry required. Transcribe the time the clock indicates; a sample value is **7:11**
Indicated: **11:42**
